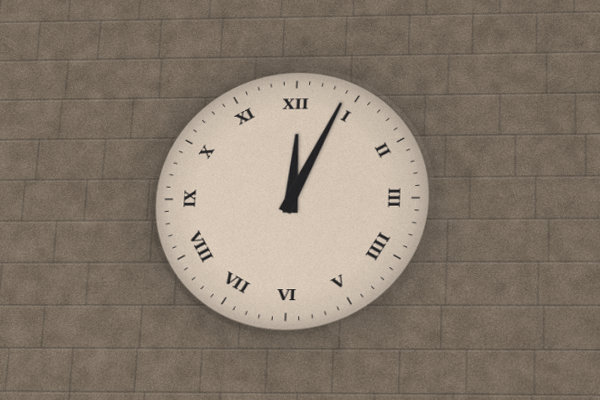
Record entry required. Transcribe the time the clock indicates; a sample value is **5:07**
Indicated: **12:04**
